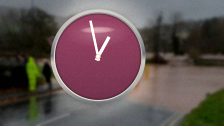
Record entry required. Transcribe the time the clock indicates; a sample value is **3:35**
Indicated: **12:58**
